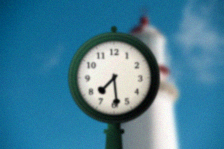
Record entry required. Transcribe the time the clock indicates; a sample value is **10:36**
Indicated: **7:29**
